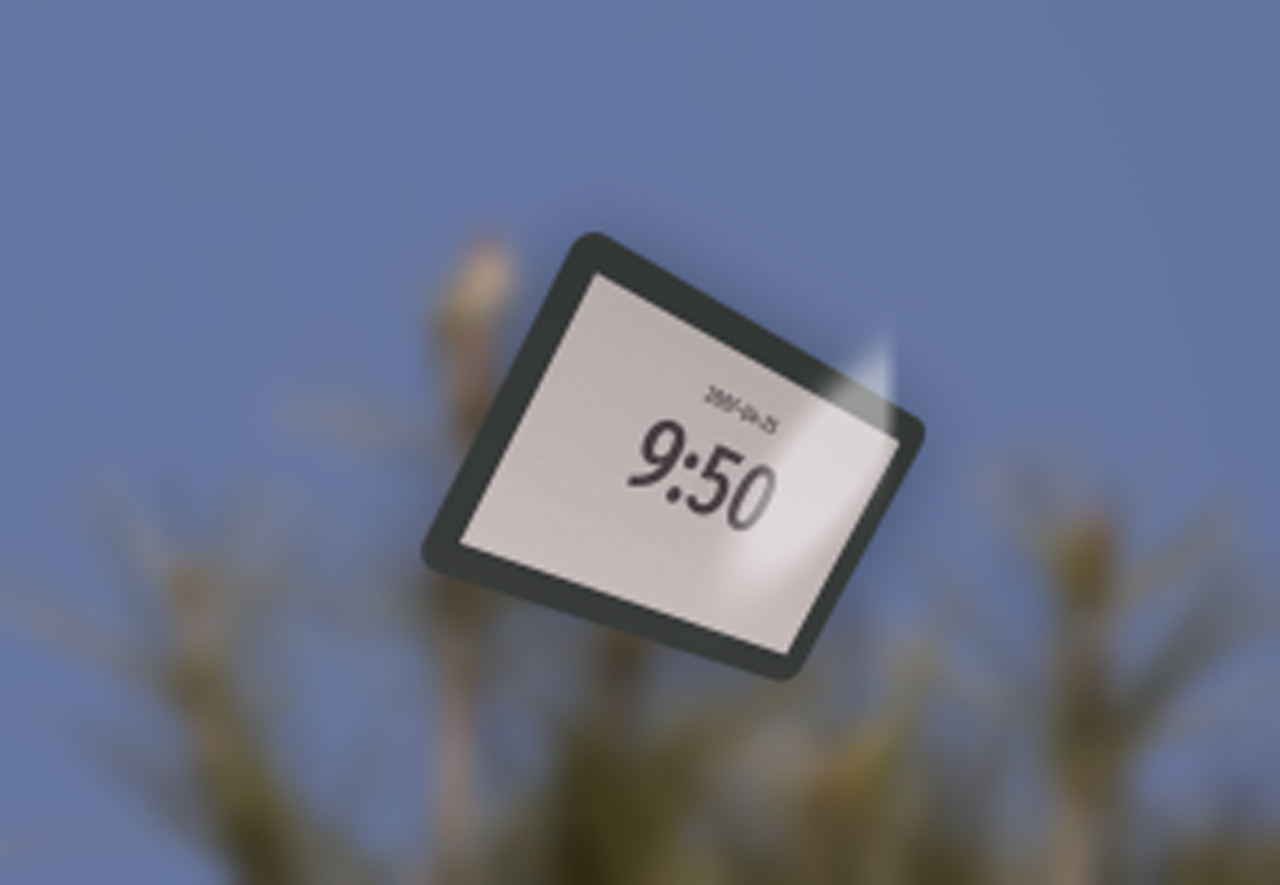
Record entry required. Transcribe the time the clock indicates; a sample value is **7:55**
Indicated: **9:50**
